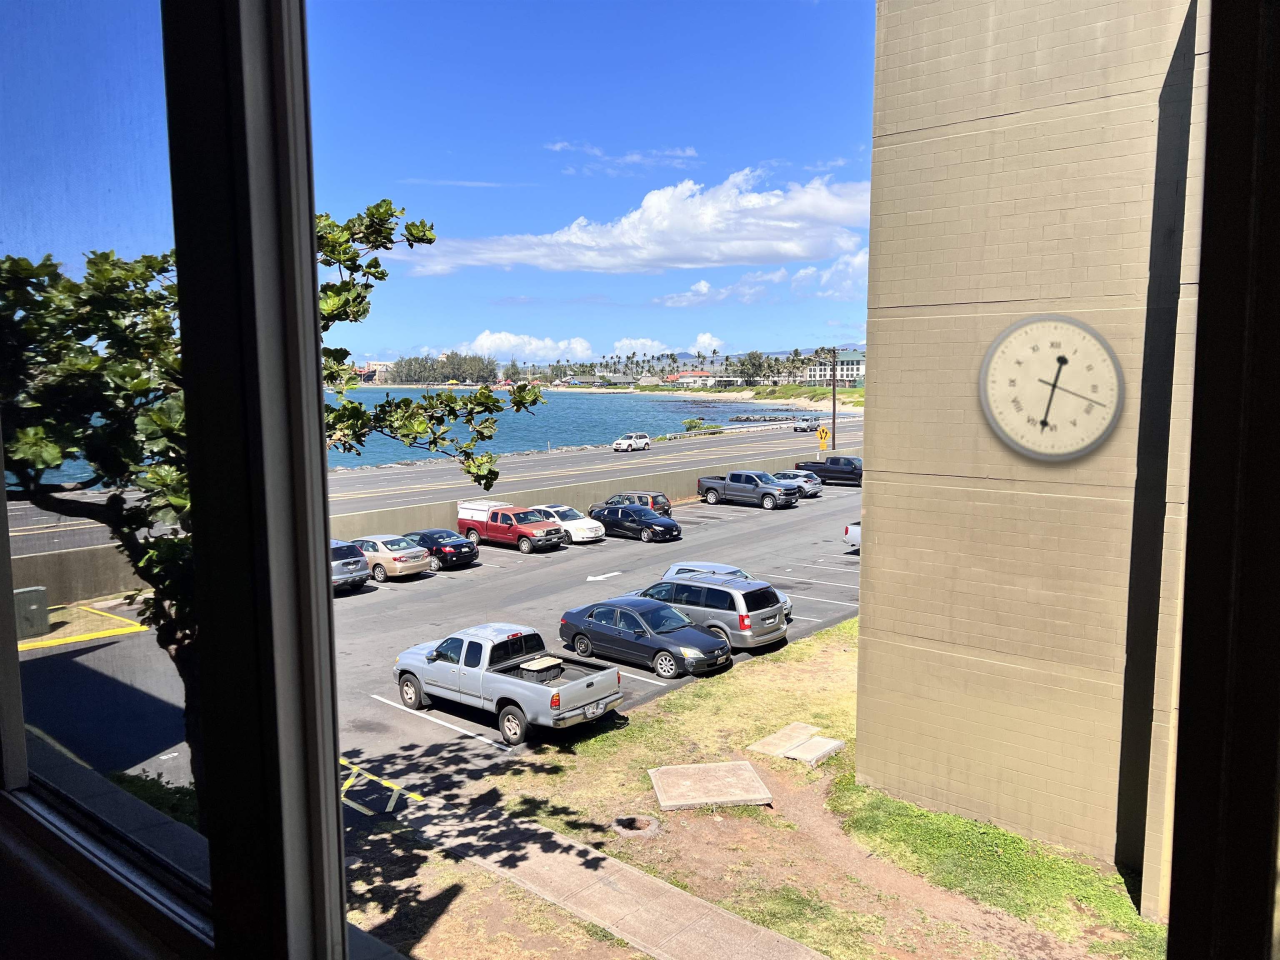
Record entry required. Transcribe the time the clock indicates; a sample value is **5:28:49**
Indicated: **12:32:18**
